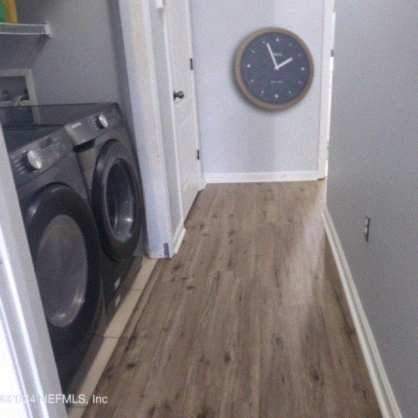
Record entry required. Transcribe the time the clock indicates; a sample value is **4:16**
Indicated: **1:56**
